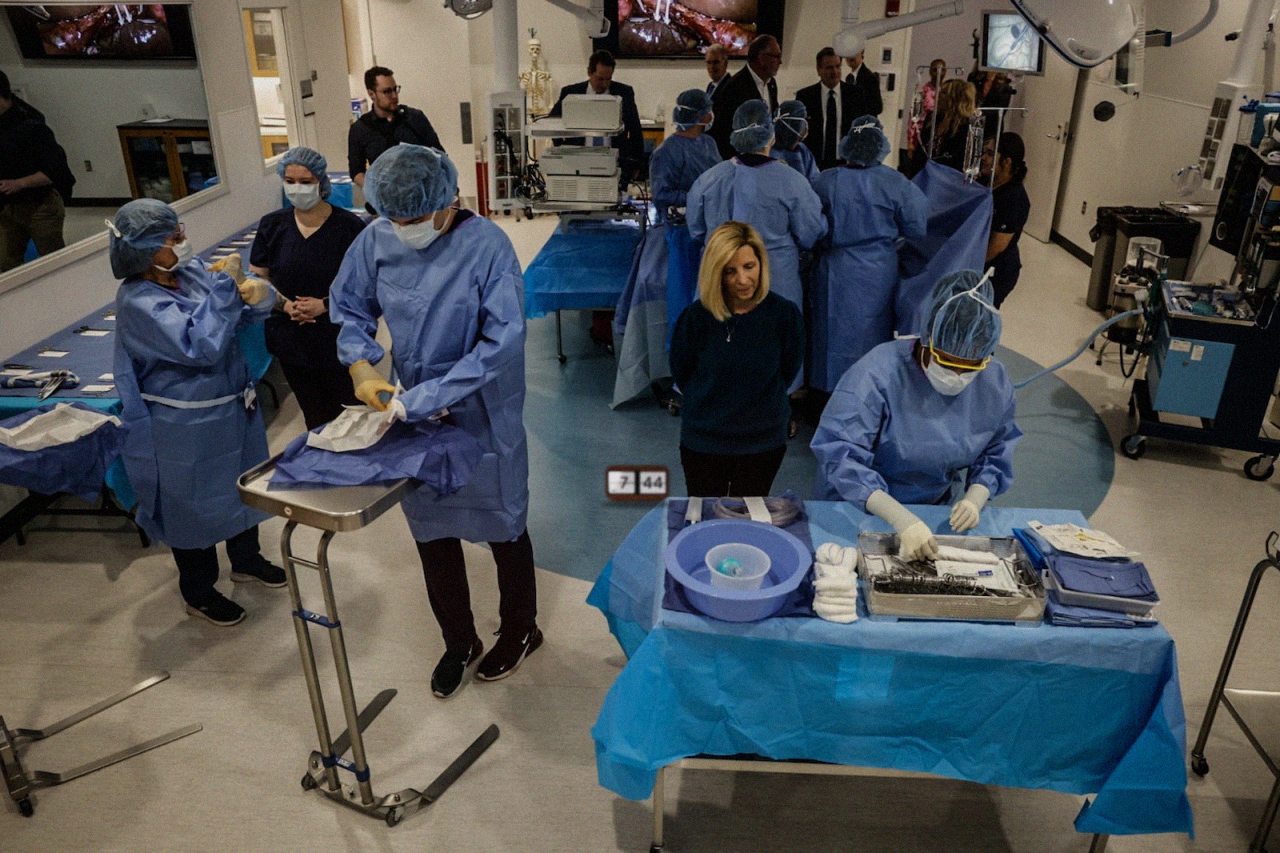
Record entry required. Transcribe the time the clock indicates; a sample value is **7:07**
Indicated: **7:44**
